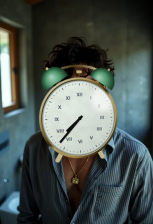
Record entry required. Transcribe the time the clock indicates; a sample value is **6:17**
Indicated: **7:37**
